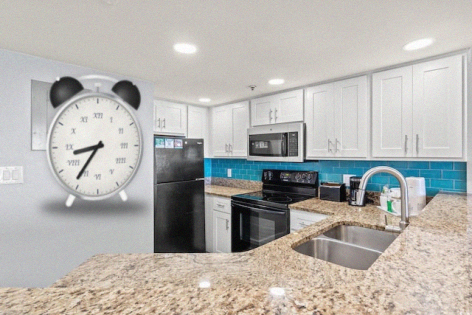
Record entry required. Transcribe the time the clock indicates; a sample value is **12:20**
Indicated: **8:36**
